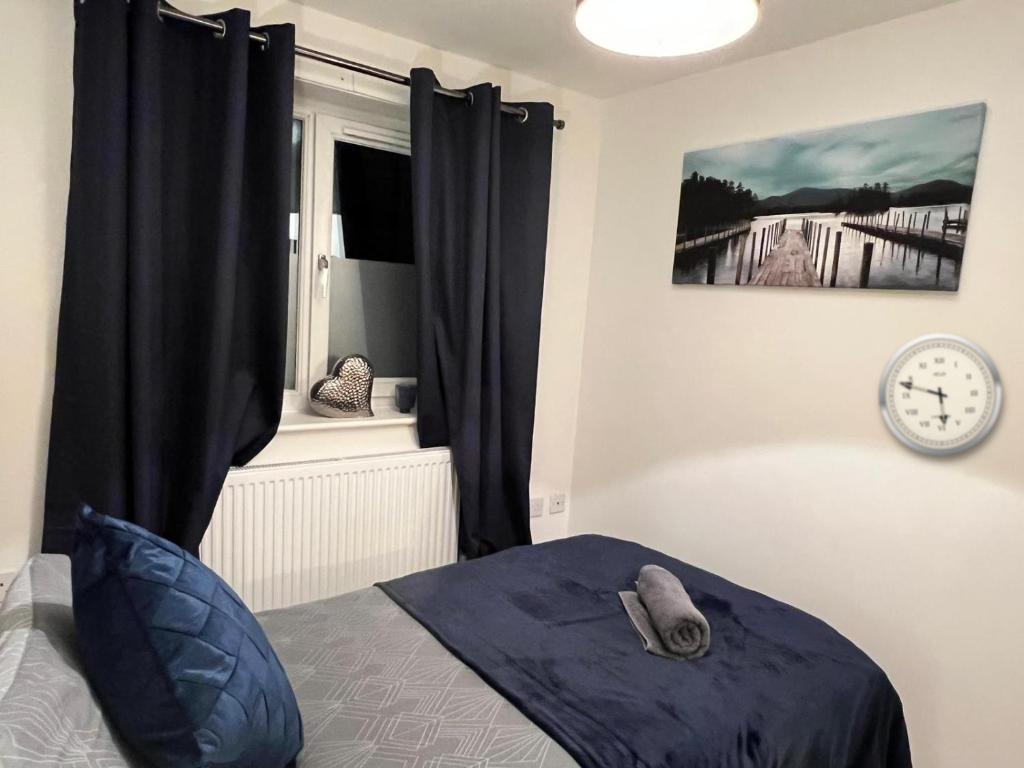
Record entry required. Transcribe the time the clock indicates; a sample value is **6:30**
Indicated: **5:48**
